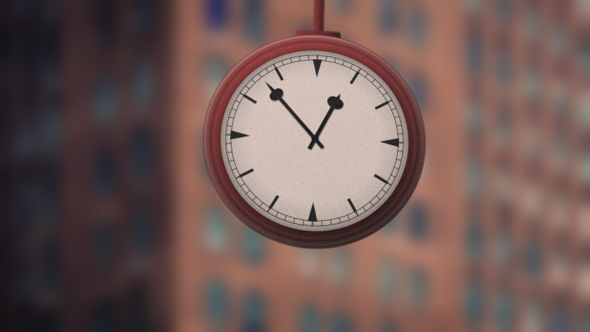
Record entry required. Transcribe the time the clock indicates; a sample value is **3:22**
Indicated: **12:53**
